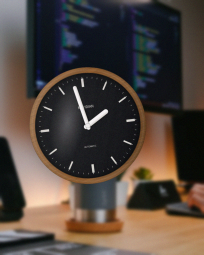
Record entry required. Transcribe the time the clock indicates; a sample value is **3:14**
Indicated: **1:58**
